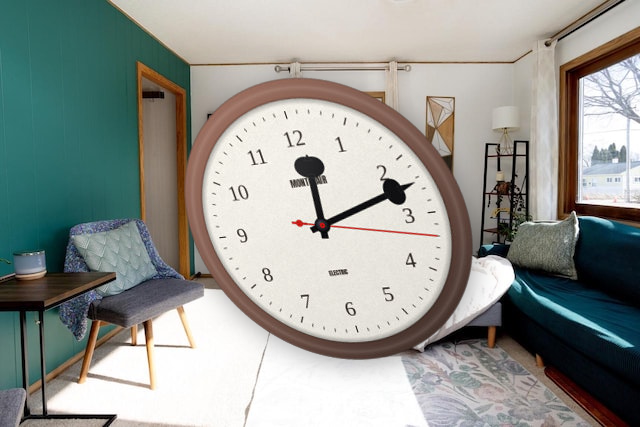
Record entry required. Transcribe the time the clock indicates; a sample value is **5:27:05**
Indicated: **12:12:17**
